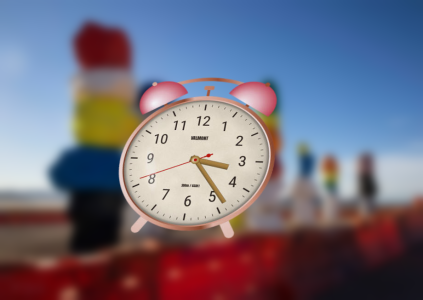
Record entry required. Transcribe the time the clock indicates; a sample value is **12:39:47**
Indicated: **3:23:41**
